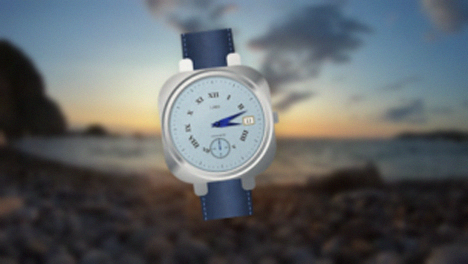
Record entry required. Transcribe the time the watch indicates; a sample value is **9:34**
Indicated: **3:12**
